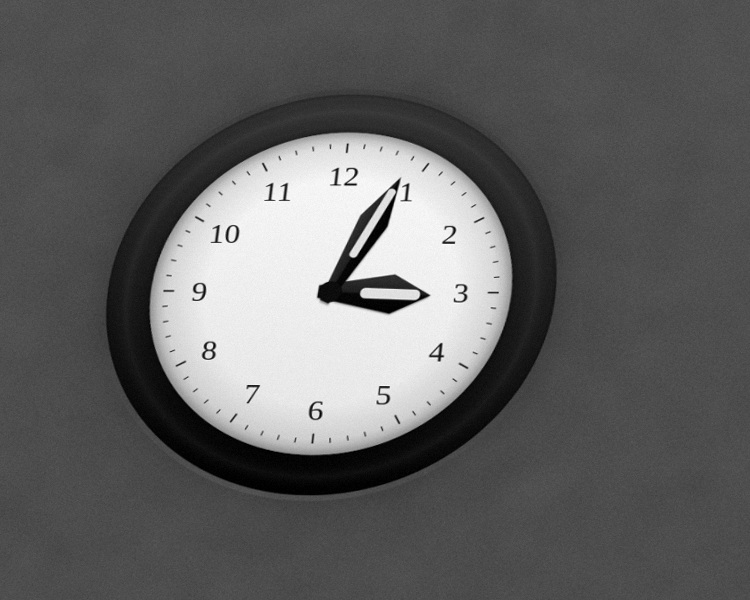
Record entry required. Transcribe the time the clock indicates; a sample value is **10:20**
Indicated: **3:04**
